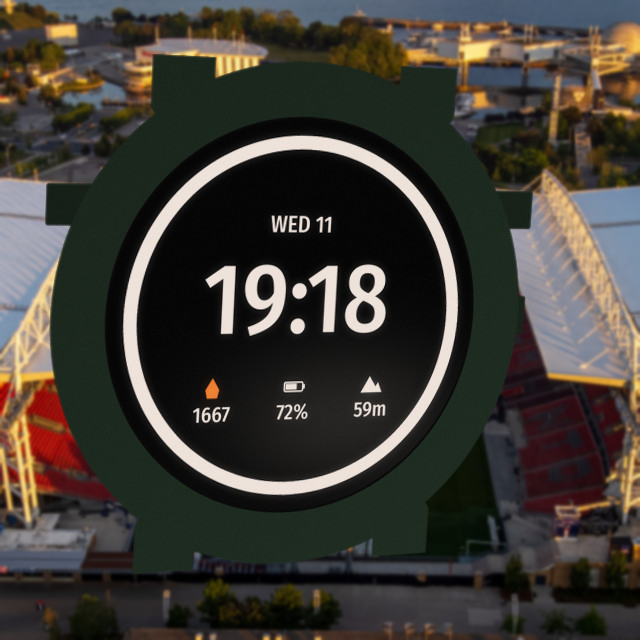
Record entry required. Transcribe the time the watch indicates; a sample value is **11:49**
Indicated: **19:18**
